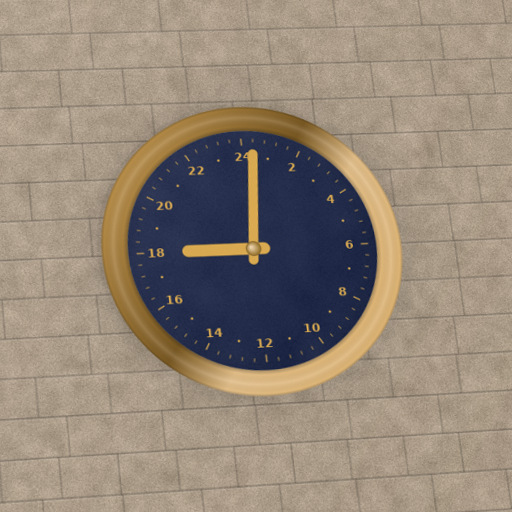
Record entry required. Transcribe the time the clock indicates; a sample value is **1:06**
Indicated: **18:01**
